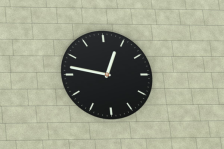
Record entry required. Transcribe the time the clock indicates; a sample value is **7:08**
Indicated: **12:47**
